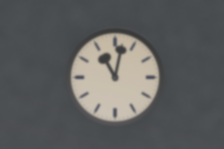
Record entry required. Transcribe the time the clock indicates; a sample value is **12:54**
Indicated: **11:02**
